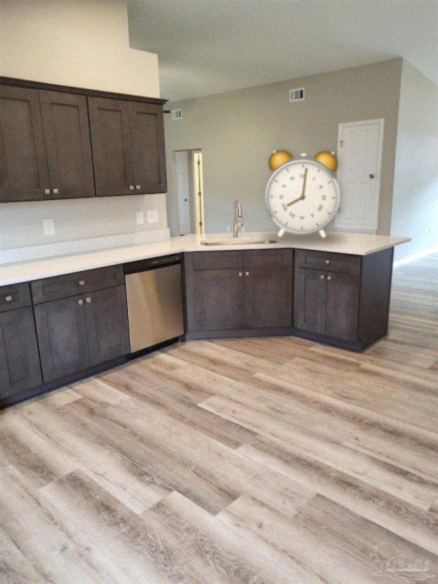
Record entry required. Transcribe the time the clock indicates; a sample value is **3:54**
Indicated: **8:01**
